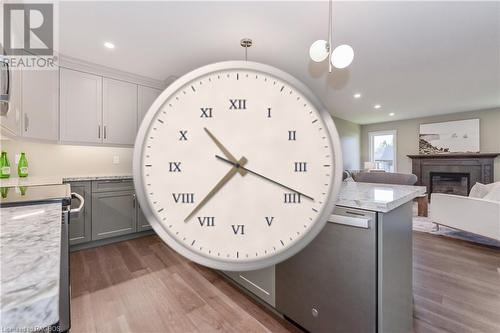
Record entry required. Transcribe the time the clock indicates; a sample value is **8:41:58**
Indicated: **10:37:19**
